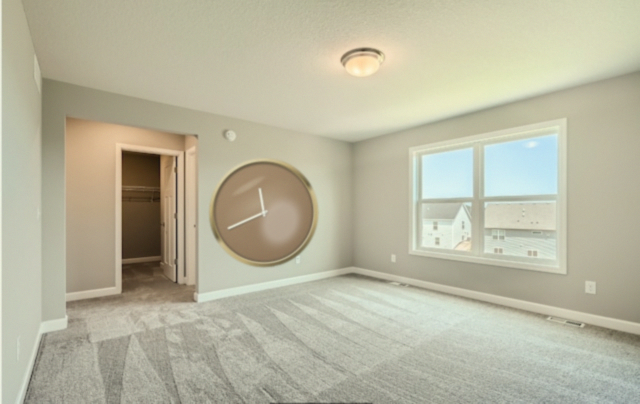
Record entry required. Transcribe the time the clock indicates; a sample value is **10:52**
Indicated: **11:41**
